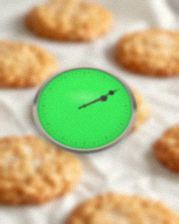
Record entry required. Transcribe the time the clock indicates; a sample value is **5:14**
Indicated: **2:10**
